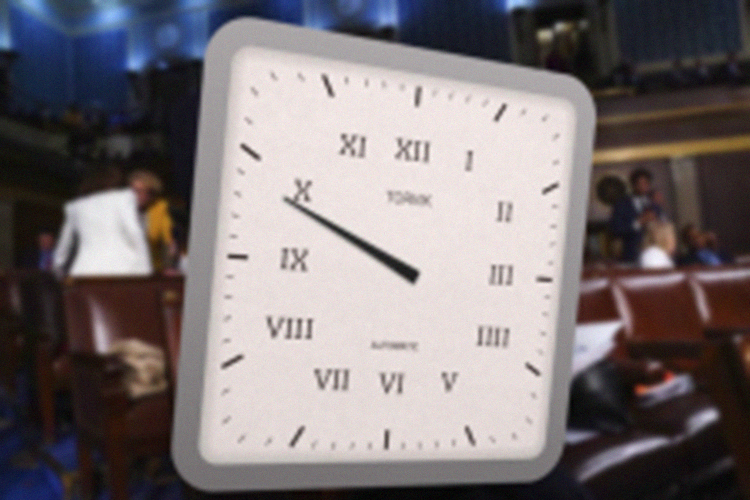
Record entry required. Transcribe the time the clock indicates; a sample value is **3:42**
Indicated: **9:49**
